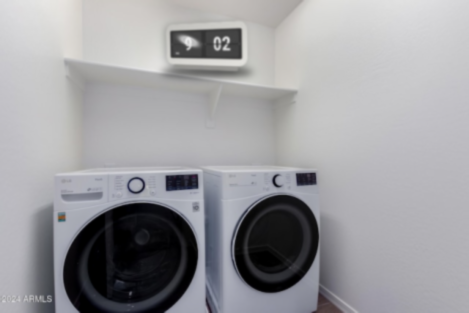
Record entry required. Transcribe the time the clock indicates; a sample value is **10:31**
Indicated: **9:02**
